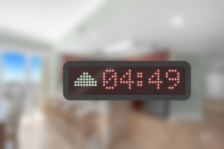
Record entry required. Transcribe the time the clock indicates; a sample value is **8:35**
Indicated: **4:49**
